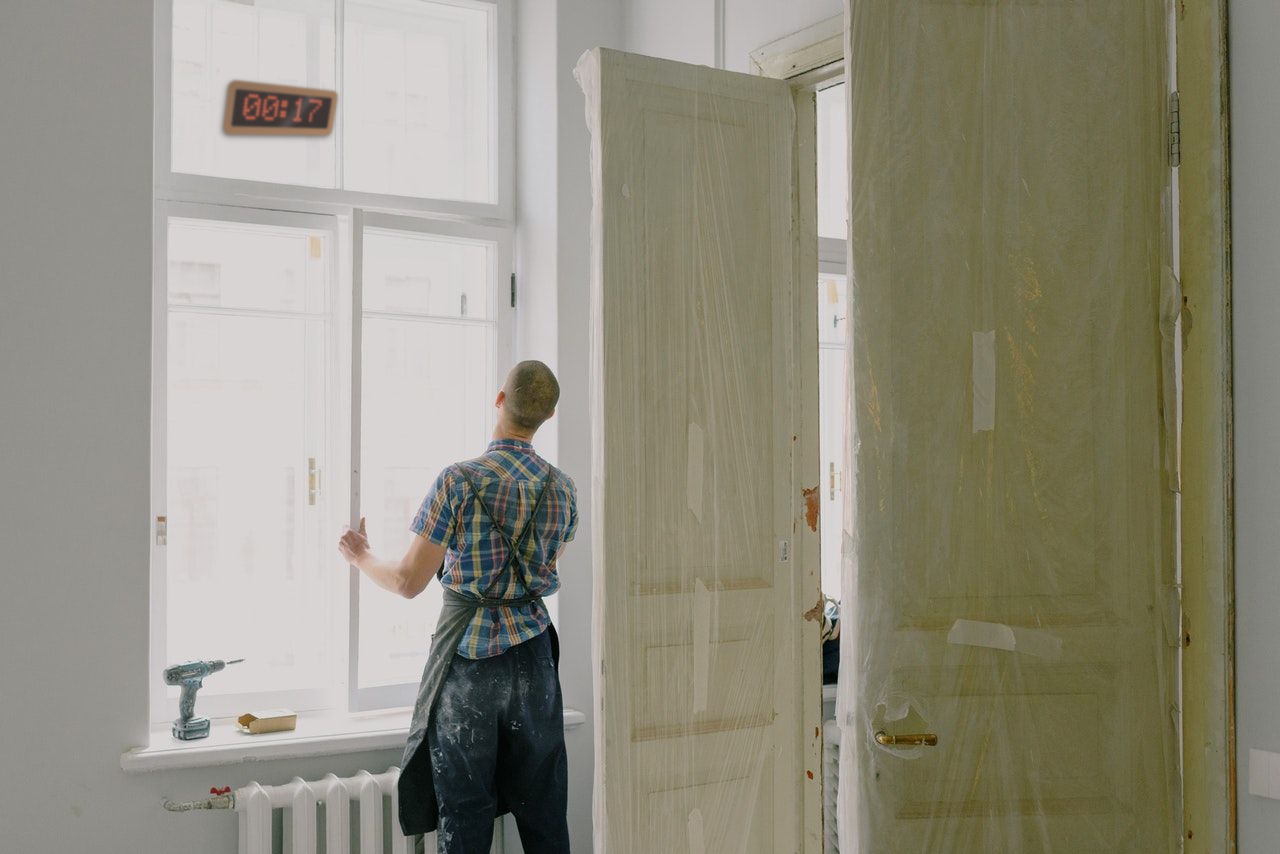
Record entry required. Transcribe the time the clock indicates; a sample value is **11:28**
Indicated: **0:17**
